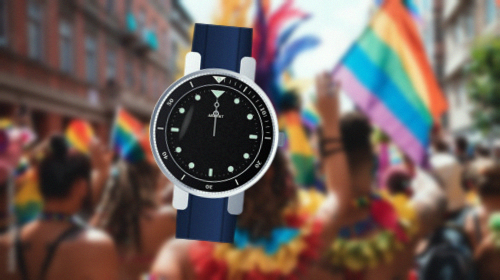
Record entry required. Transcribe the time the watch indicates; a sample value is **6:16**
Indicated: **12:00**
